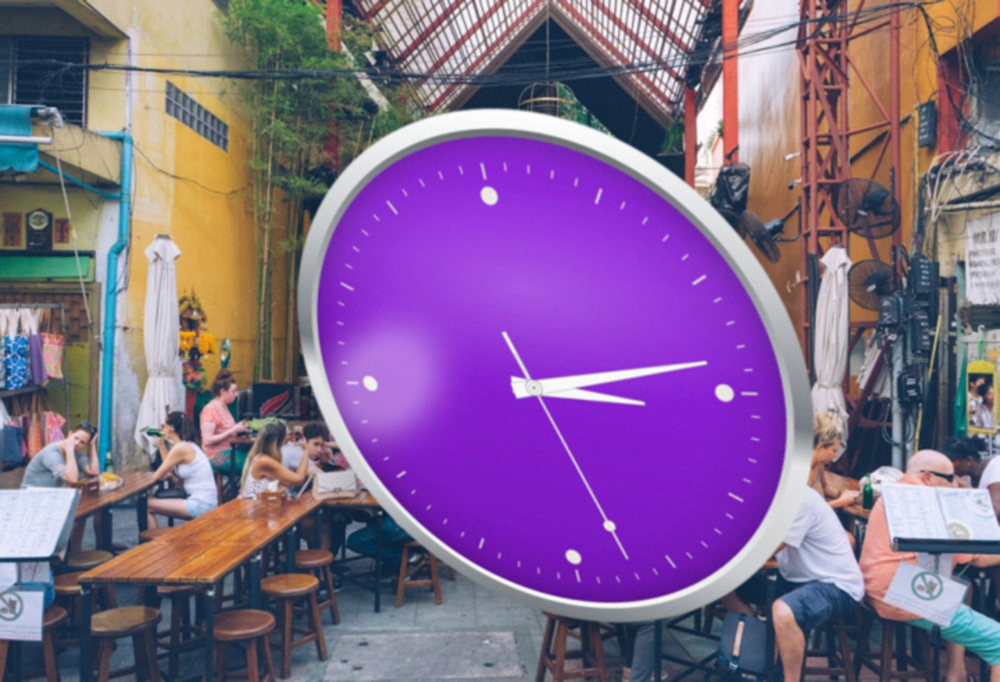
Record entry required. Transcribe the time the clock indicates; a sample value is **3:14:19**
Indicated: **3:13:27**
